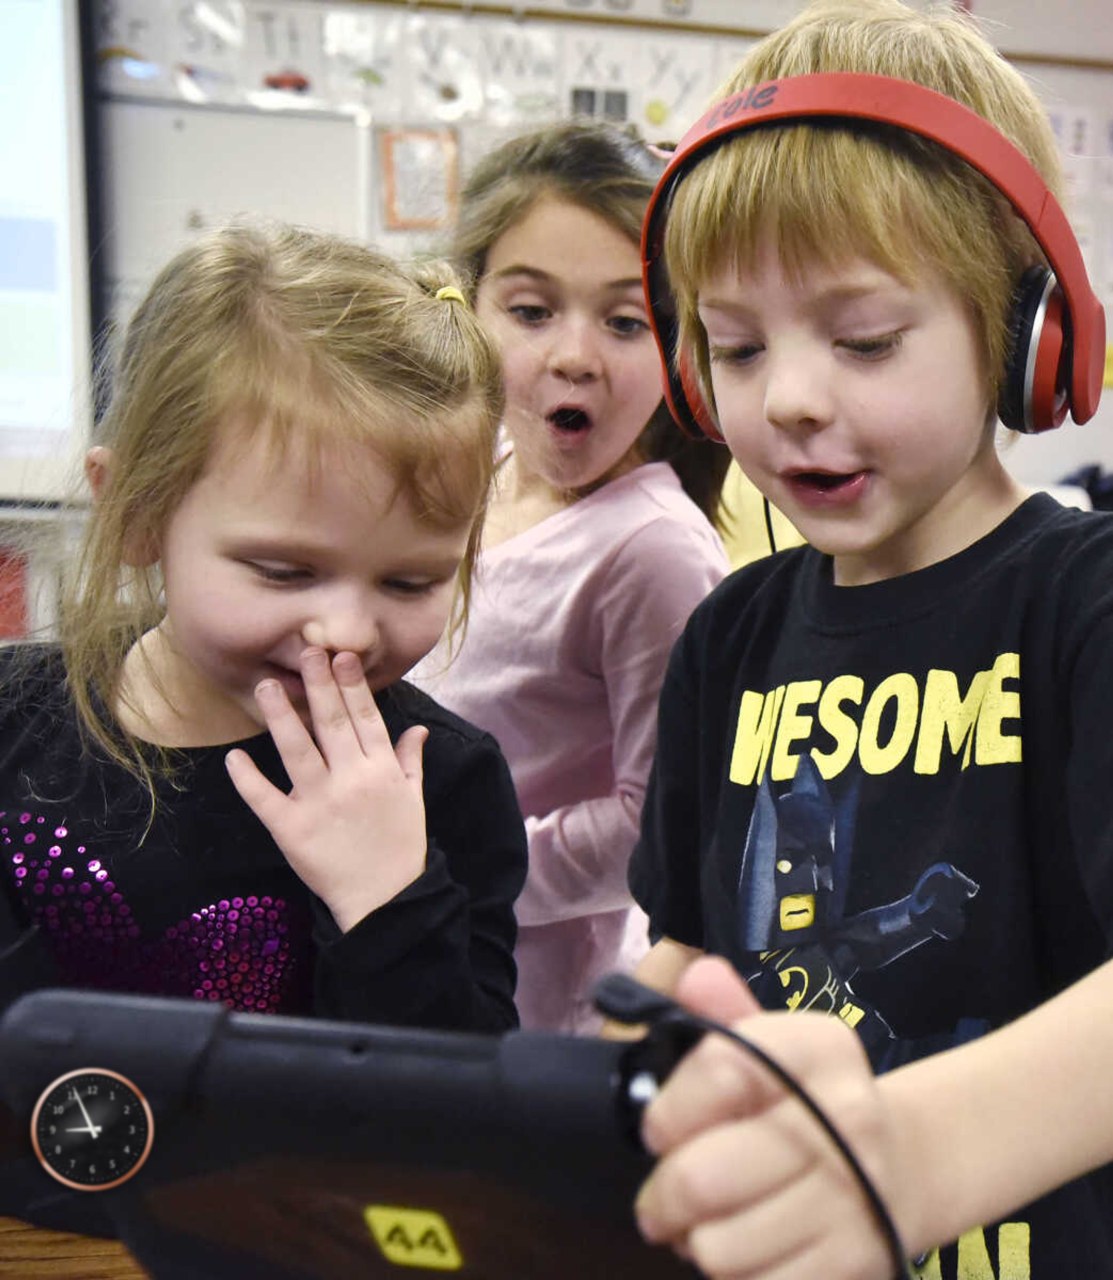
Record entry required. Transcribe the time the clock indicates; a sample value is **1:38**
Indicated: **8:56**
